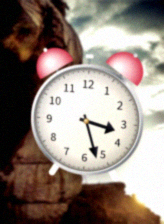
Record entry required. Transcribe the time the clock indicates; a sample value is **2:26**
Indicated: **3:27**
